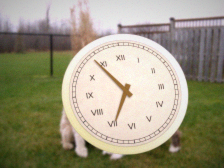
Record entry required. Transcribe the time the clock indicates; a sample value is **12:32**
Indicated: **6:54**
